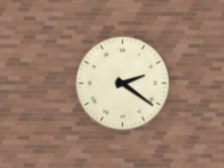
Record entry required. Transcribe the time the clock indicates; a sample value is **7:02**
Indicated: **2:21**
